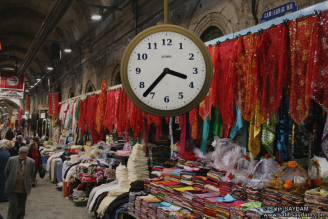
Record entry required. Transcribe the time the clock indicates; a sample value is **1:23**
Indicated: **3:37**
